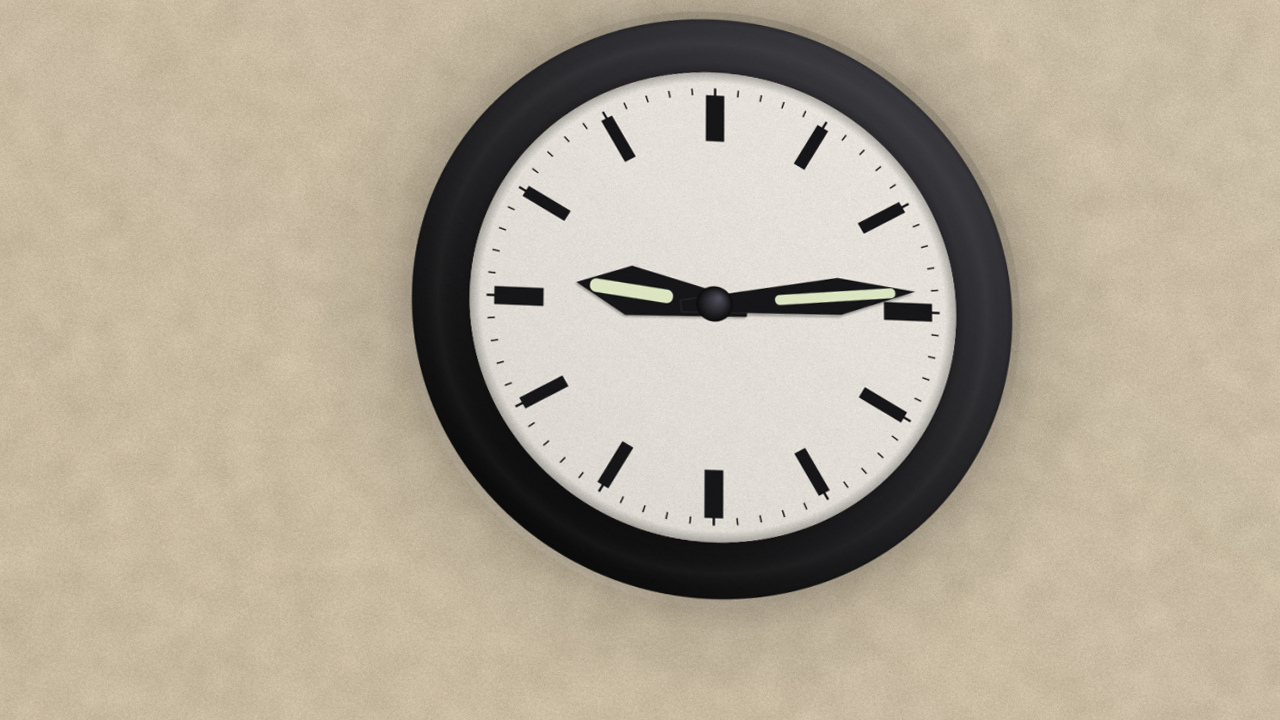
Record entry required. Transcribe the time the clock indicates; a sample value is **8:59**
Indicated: **9:14**
